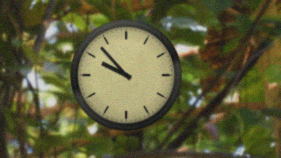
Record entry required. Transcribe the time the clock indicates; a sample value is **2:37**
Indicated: **9:53**
